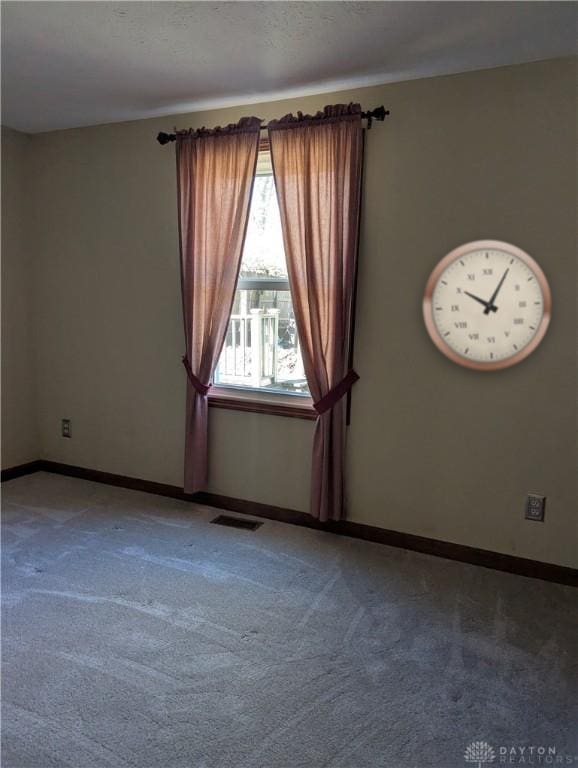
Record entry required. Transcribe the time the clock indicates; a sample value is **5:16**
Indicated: **10:05**
